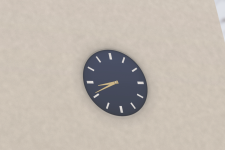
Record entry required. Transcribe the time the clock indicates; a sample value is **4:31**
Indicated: **8:41**
